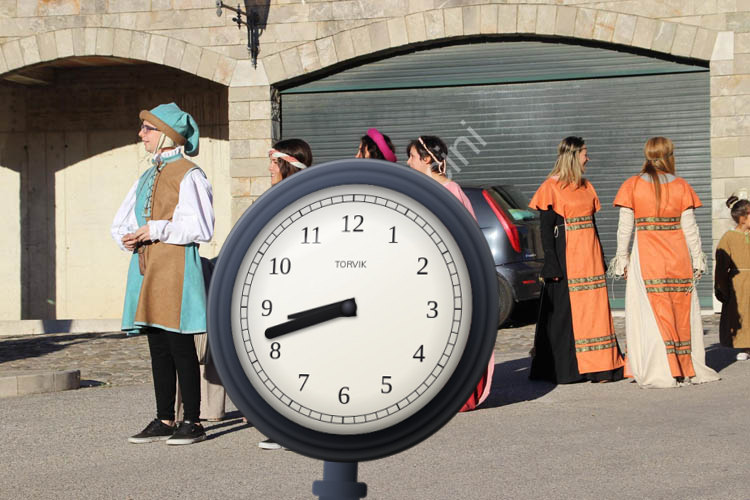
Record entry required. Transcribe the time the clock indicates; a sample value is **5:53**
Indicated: **8:42**
